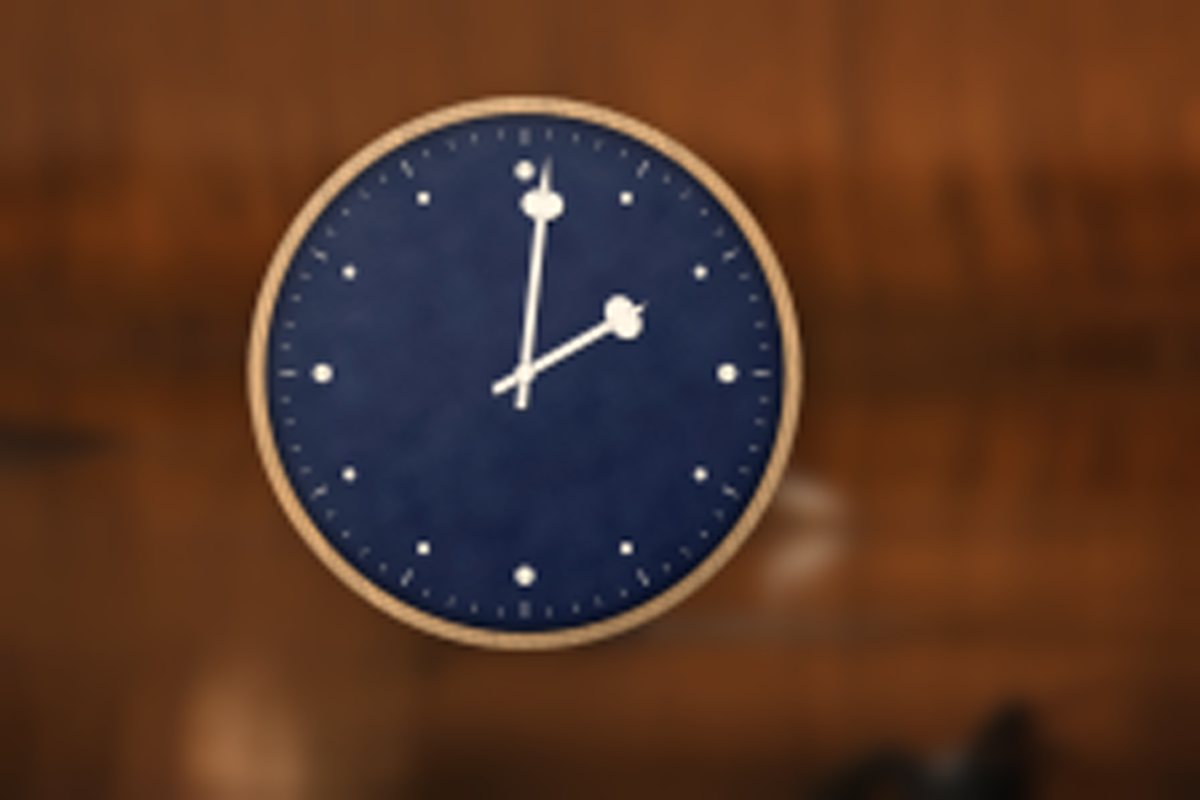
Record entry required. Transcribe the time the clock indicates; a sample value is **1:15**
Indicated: **2:01**
